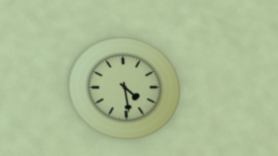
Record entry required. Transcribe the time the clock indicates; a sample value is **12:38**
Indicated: **4:29**
